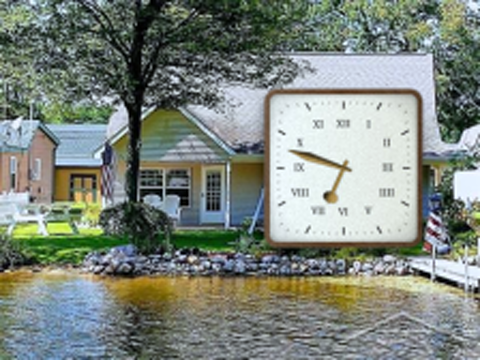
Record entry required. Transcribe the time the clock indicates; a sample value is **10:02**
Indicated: **6:48**
